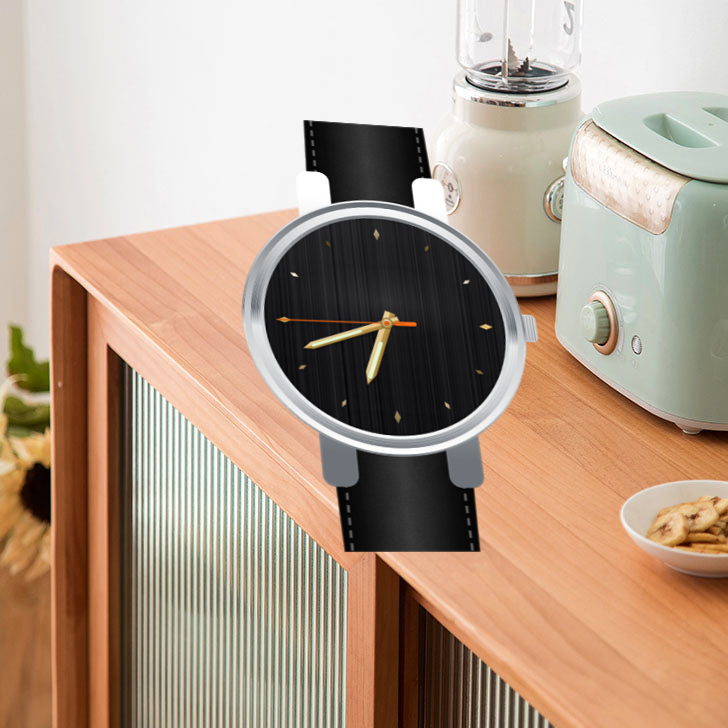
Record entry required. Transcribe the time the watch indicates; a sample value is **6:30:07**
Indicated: **6:41:45**
